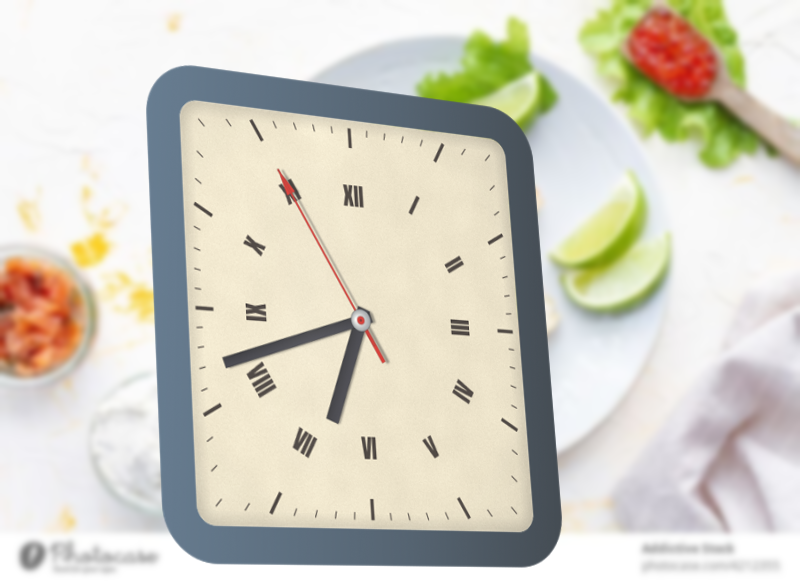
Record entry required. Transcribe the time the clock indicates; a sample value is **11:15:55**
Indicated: **6:41:55**
